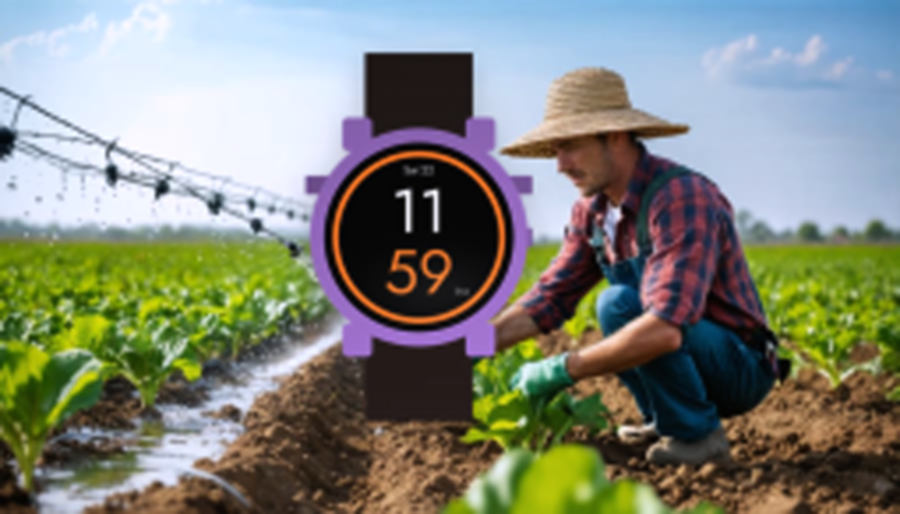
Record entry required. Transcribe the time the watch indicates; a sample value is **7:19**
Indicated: **11:59**
